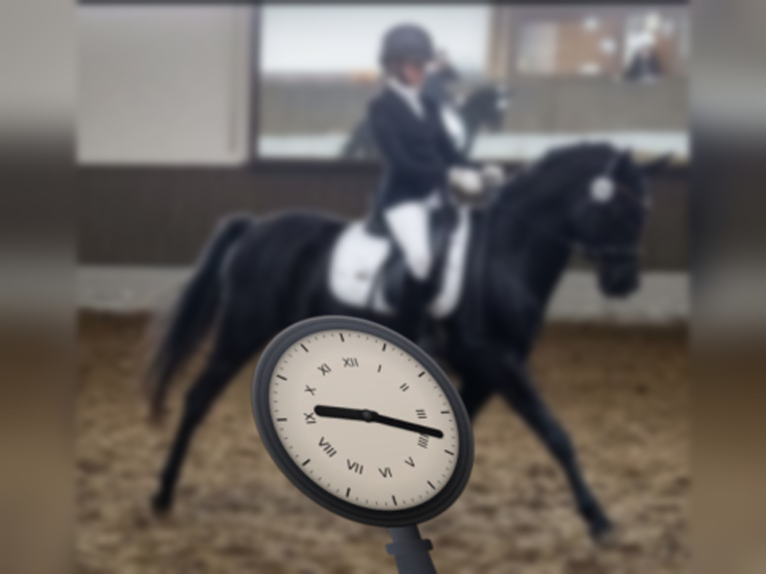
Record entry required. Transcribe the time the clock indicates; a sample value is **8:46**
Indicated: **9:18**
